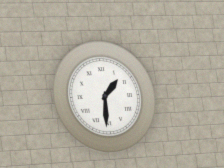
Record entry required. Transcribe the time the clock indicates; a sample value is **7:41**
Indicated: **1:31**
